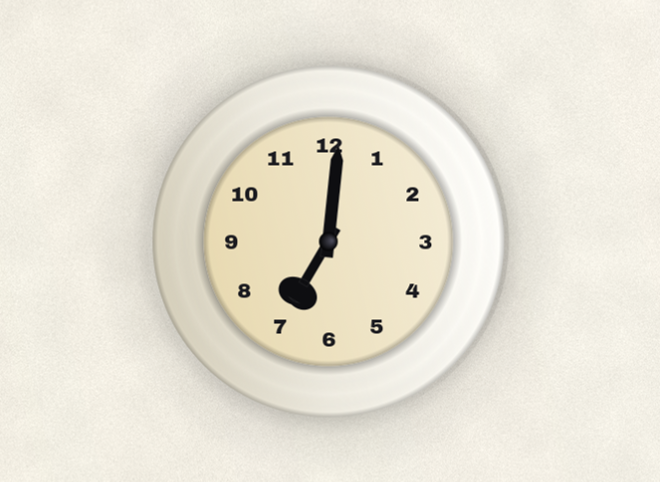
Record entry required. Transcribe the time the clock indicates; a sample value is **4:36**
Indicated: **7:01**
